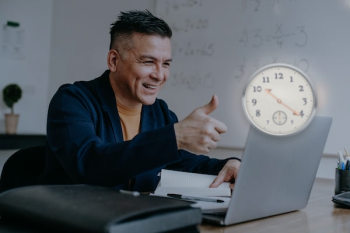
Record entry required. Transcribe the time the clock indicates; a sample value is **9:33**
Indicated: **10:21**
